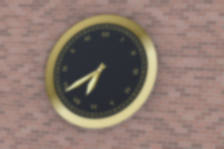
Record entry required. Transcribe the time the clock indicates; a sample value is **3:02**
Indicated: **6:39**
